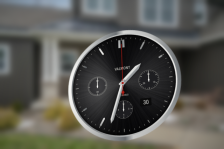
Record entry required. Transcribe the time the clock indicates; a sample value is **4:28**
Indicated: **1:33**
